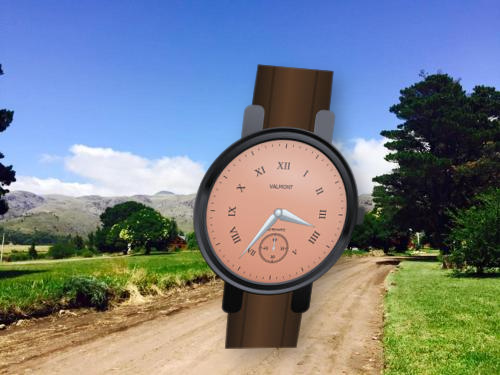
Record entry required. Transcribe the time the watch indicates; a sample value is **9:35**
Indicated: **3:36**
